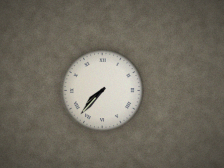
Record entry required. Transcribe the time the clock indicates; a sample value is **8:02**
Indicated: **7:37**
